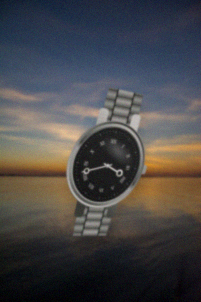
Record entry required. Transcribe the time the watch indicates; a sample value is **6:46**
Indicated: **3:42**
